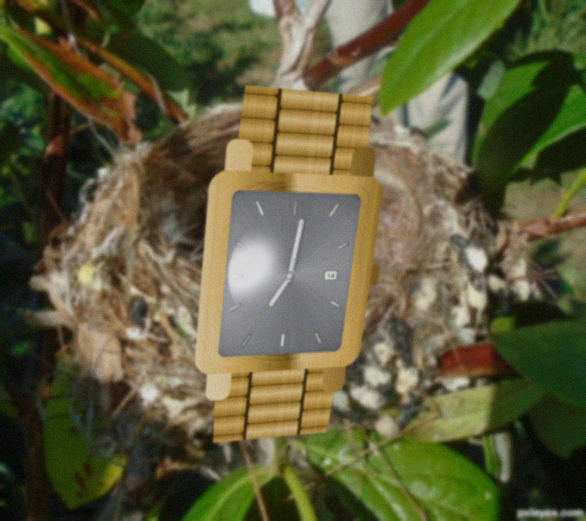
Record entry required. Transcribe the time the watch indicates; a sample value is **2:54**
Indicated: **7:01**
